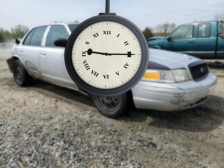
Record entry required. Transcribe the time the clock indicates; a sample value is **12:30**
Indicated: **9:15**
